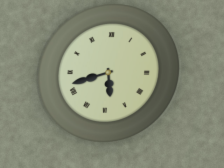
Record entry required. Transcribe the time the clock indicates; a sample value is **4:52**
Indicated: **5:42**
